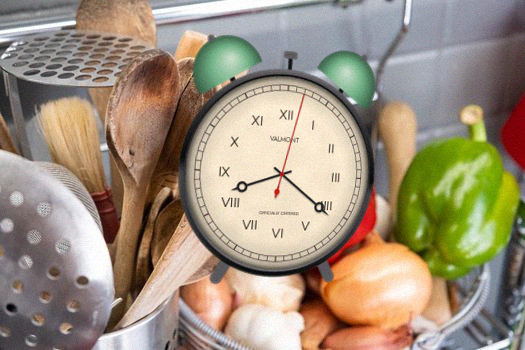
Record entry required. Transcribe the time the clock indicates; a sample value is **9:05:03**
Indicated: **8:21:02**
